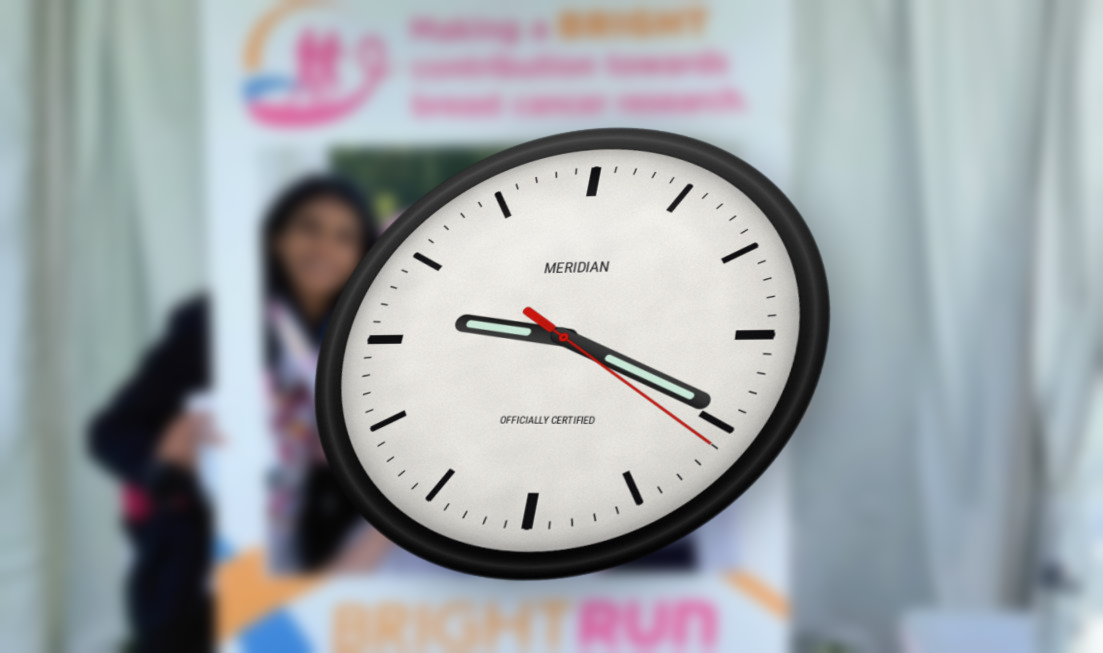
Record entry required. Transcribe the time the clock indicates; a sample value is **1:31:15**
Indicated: **9:19:21**
